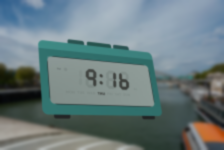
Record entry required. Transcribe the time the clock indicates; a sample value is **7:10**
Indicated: **9:16**
